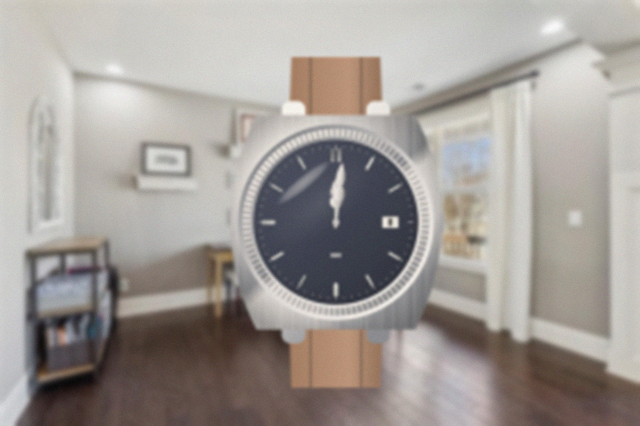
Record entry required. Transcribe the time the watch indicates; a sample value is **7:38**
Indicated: **12:01**
